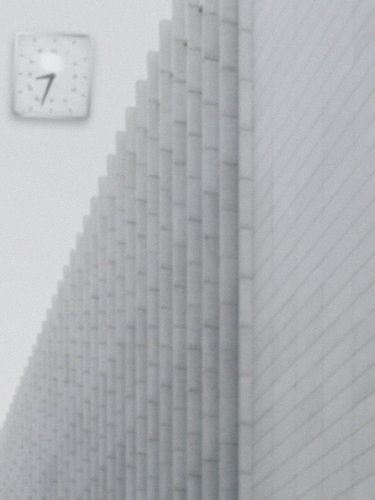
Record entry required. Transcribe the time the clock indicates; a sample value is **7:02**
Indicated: **8:33**
